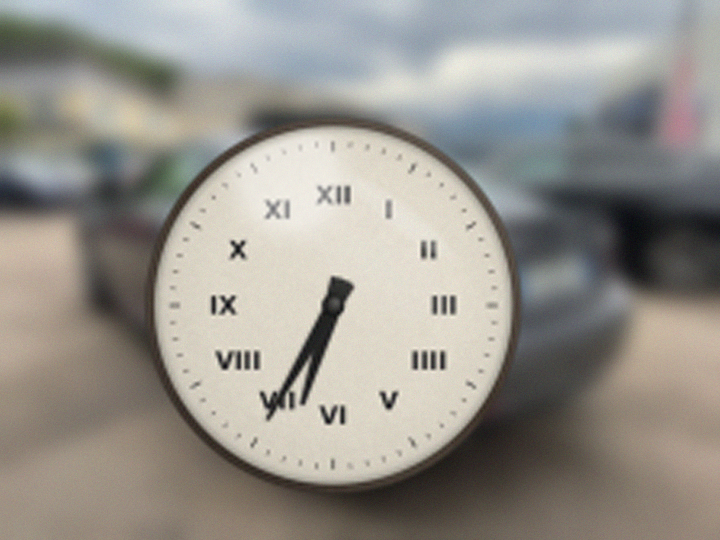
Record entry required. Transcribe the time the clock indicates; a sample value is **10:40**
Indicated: **6:35**
